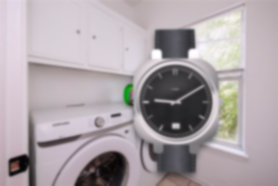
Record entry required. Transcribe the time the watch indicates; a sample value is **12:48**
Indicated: **9:10**
